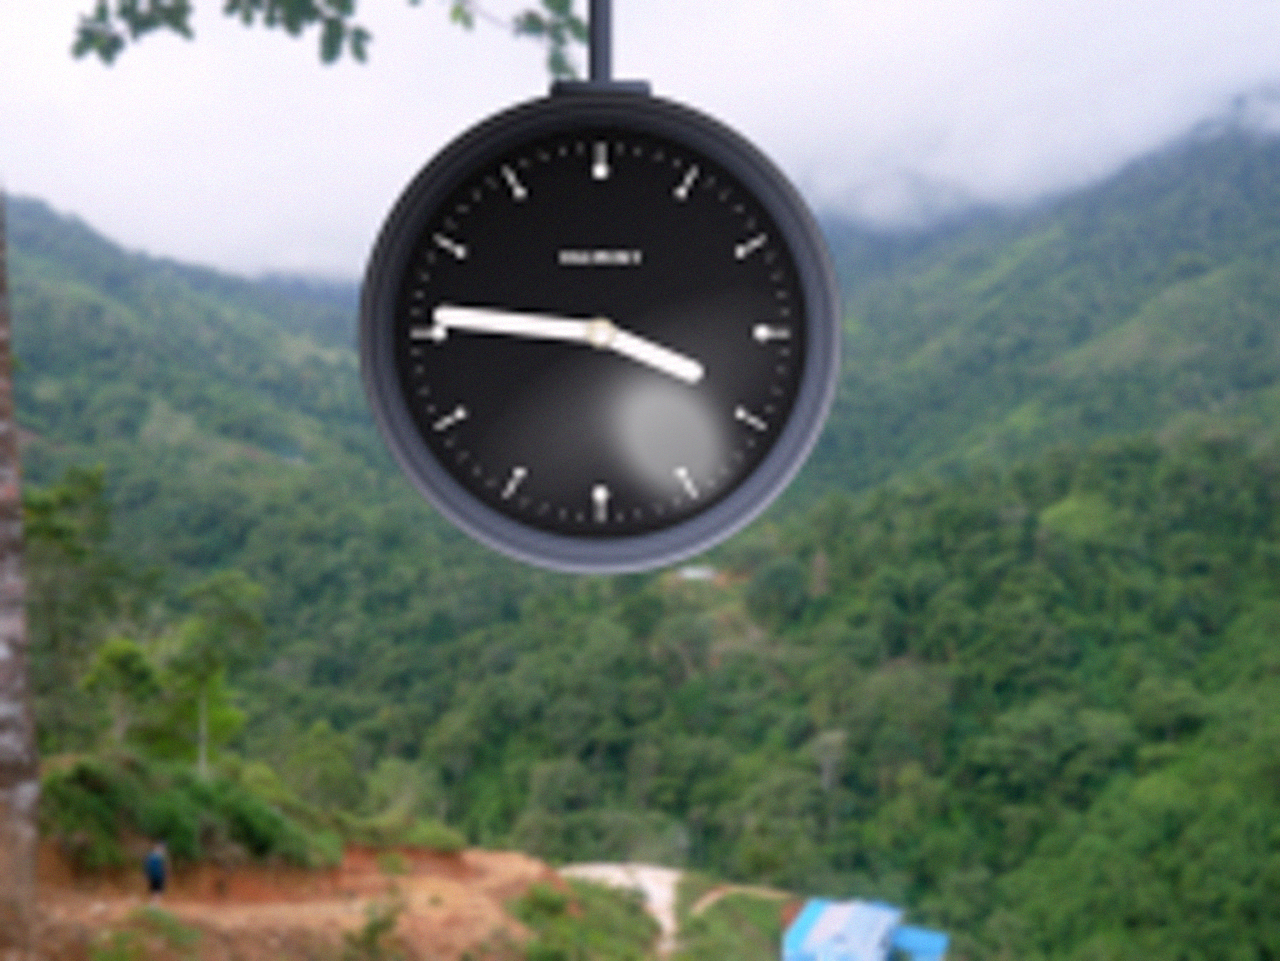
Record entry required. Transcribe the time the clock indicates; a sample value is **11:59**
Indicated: **3:46**
